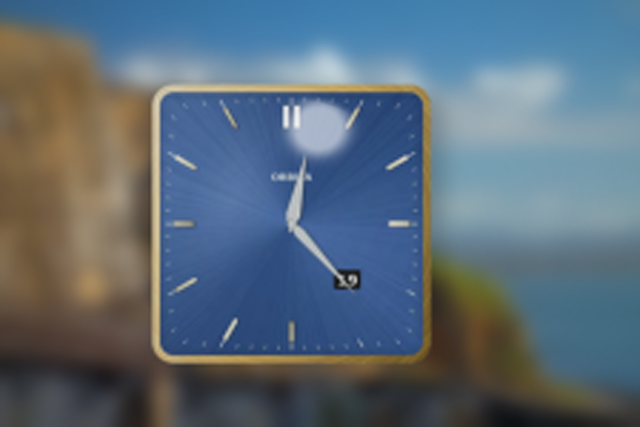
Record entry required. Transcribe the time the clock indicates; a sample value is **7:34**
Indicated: **12:23**
